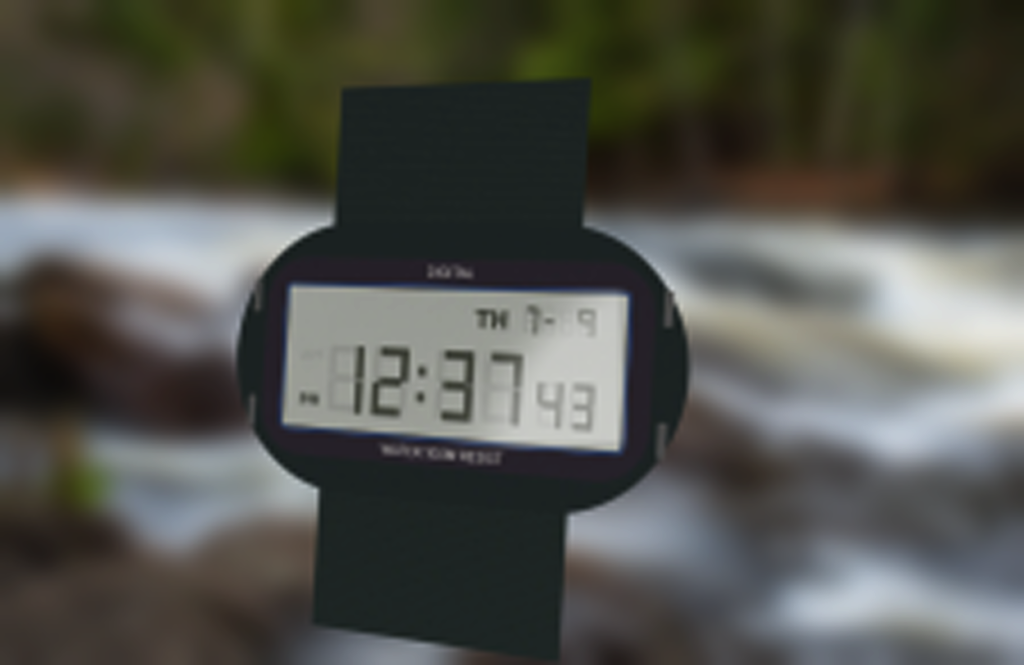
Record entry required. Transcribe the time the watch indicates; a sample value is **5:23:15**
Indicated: **12:37:43**
